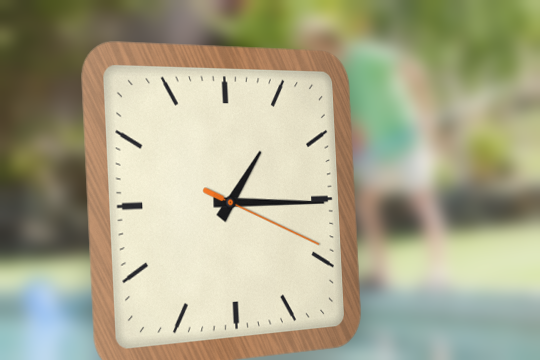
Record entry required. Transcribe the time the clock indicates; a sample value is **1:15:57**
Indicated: **1:15:19**
